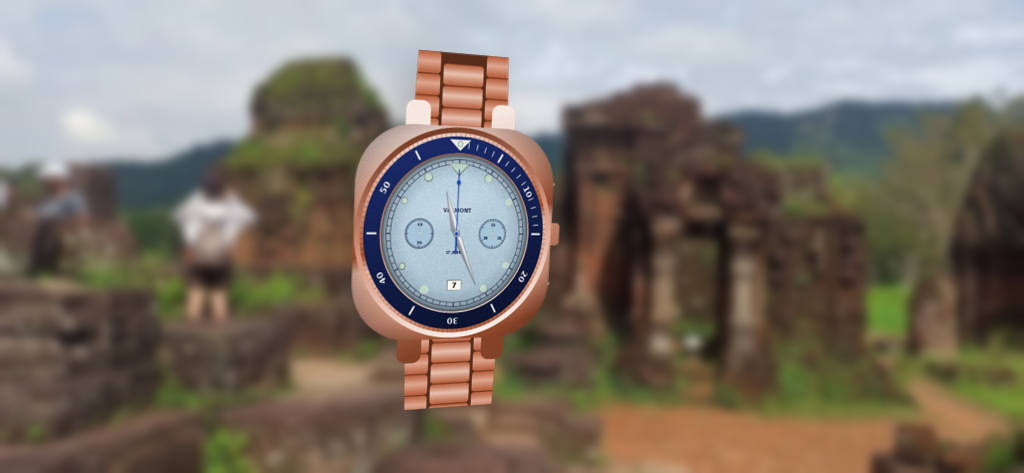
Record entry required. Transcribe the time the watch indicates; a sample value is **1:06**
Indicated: **11:26**
